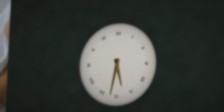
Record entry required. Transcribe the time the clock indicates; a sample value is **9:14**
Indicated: **5:32**
